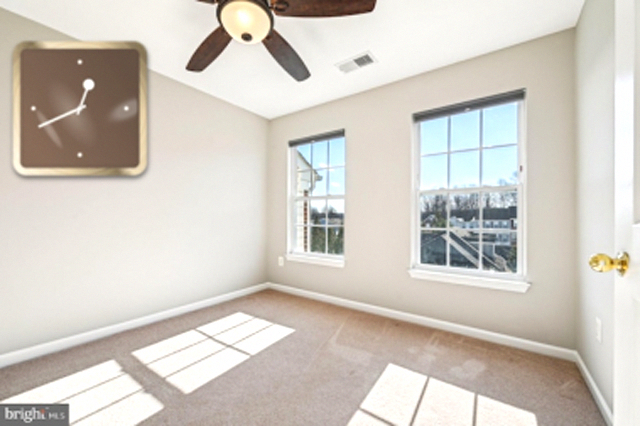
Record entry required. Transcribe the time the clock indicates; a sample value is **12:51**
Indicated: **12:41**
